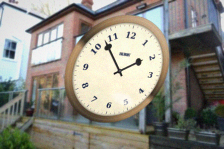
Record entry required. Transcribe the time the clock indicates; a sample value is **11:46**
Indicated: **1:53**
